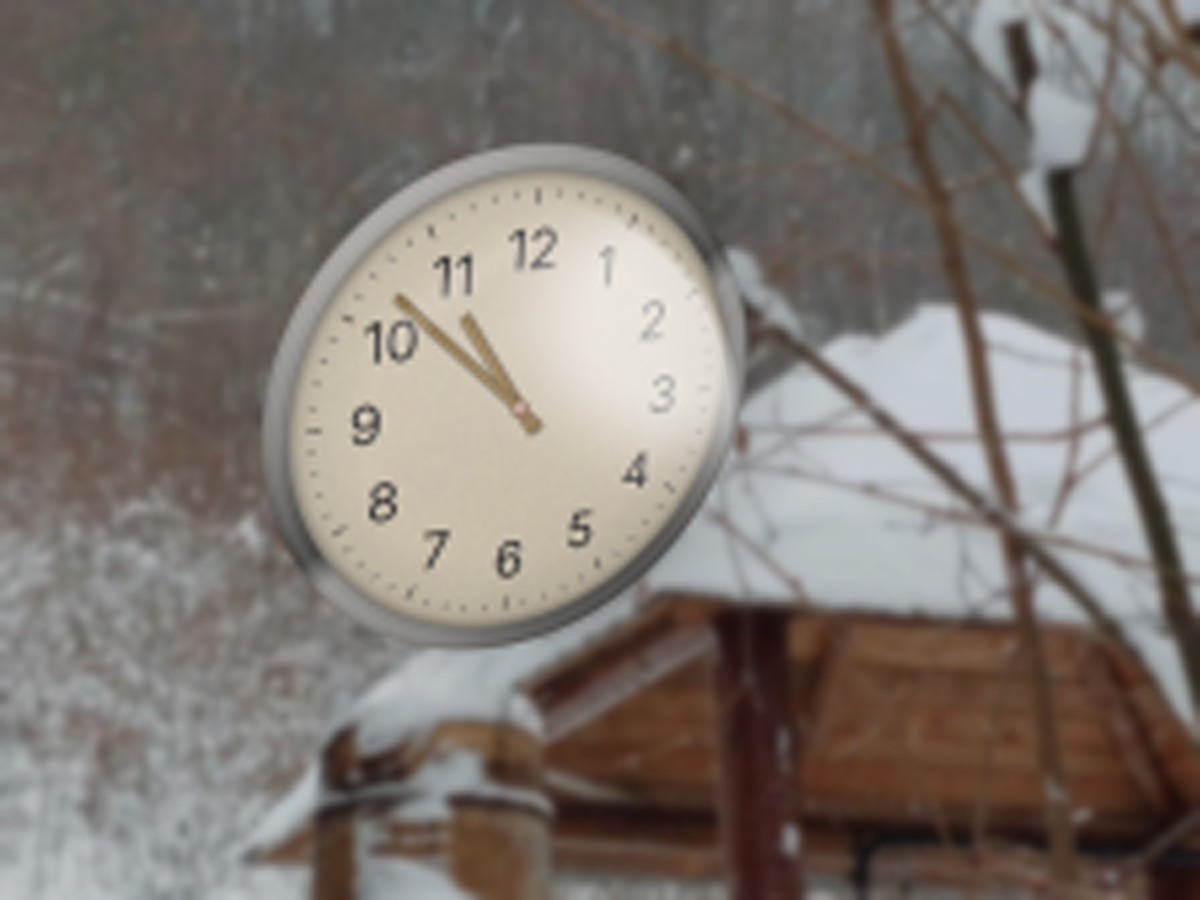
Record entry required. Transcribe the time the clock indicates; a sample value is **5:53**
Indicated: **10:52**
